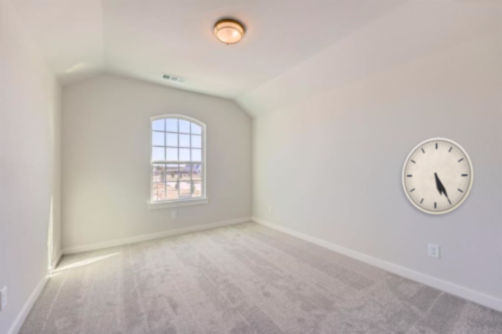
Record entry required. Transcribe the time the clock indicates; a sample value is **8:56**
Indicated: **5:25**
